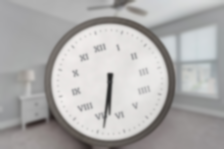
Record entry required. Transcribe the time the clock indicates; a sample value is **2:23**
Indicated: **6:34**
